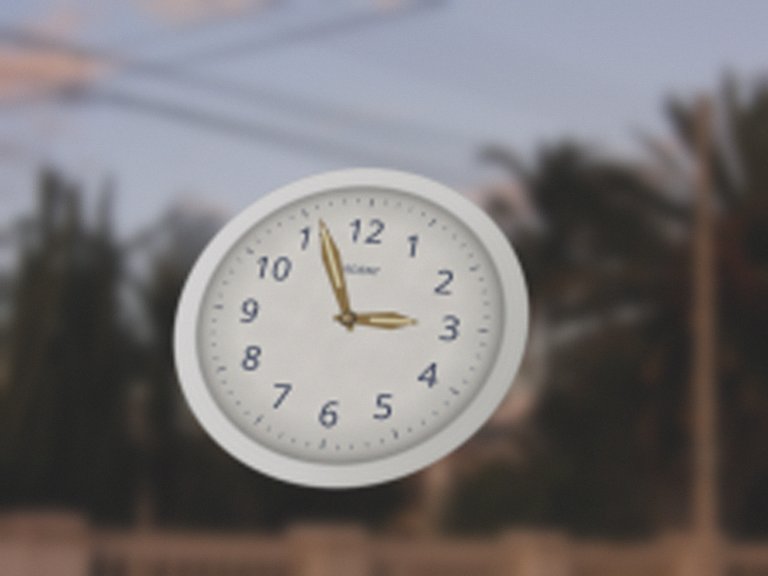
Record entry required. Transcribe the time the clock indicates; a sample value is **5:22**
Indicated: **2:56**
